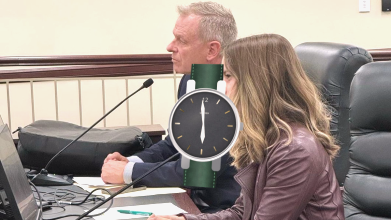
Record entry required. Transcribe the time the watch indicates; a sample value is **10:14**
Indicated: **5:59**
